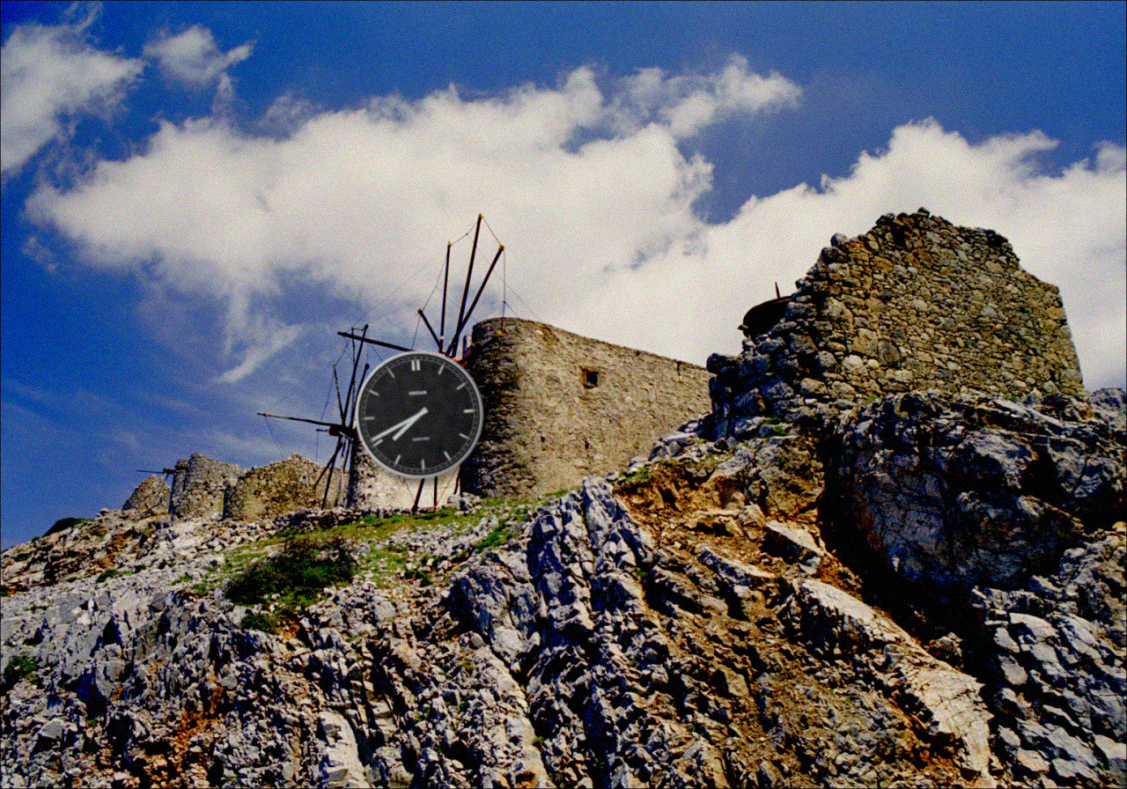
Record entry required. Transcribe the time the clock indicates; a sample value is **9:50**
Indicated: **7:41**
